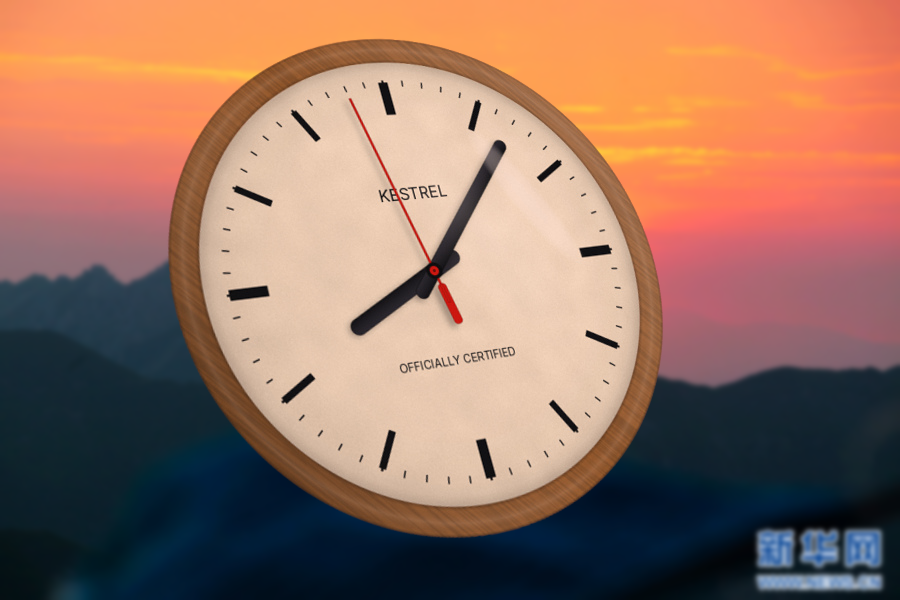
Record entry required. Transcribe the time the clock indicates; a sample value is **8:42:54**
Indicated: **8:06:58**
